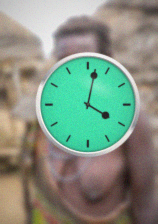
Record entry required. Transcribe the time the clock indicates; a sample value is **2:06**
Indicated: **4:02**
